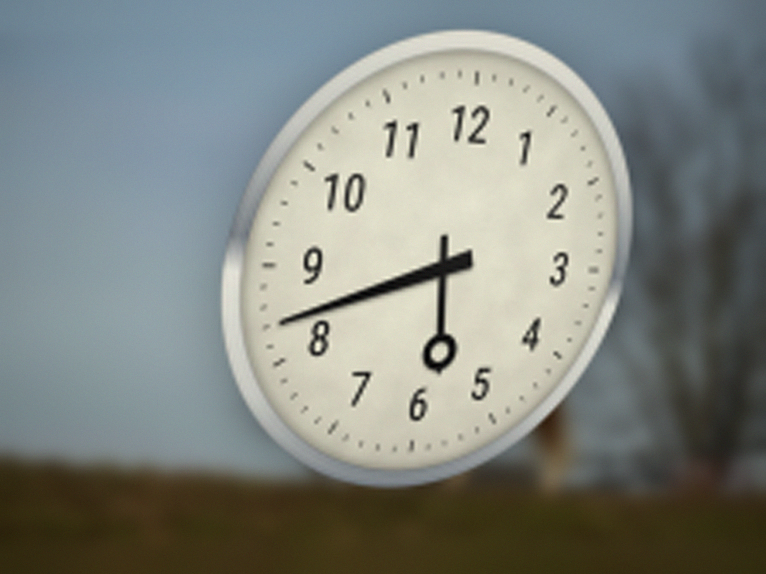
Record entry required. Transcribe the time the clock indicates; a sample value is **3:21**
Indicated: **5:42**
